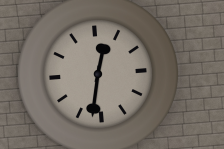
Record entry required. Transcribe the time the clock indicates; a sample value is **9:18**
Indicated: **12:32**
